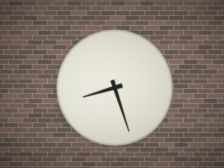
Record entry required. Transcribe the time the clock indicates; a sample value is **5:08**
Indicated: **8:27**
